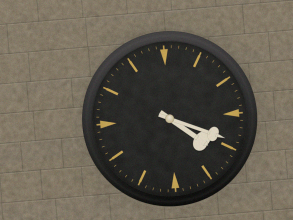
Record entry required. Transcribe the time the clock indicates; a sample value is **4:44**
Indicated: **4:19**
